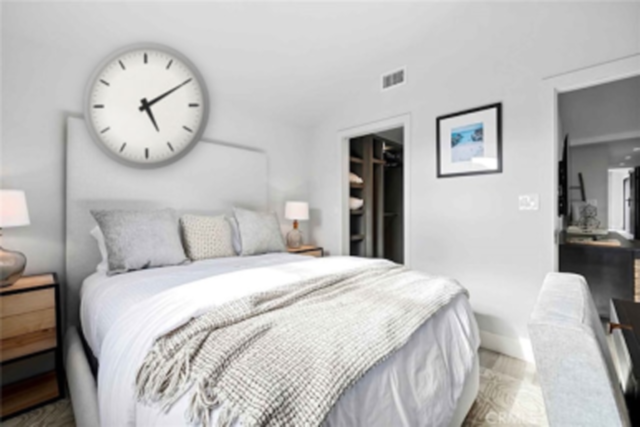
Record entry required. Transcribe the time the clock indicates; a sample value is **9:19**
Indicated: **5:10**
